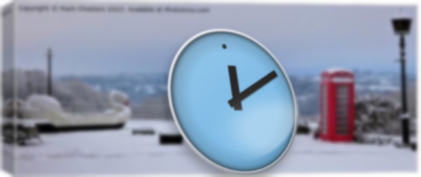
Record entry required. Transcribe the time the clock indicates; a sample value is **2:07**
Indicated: **12:11**
